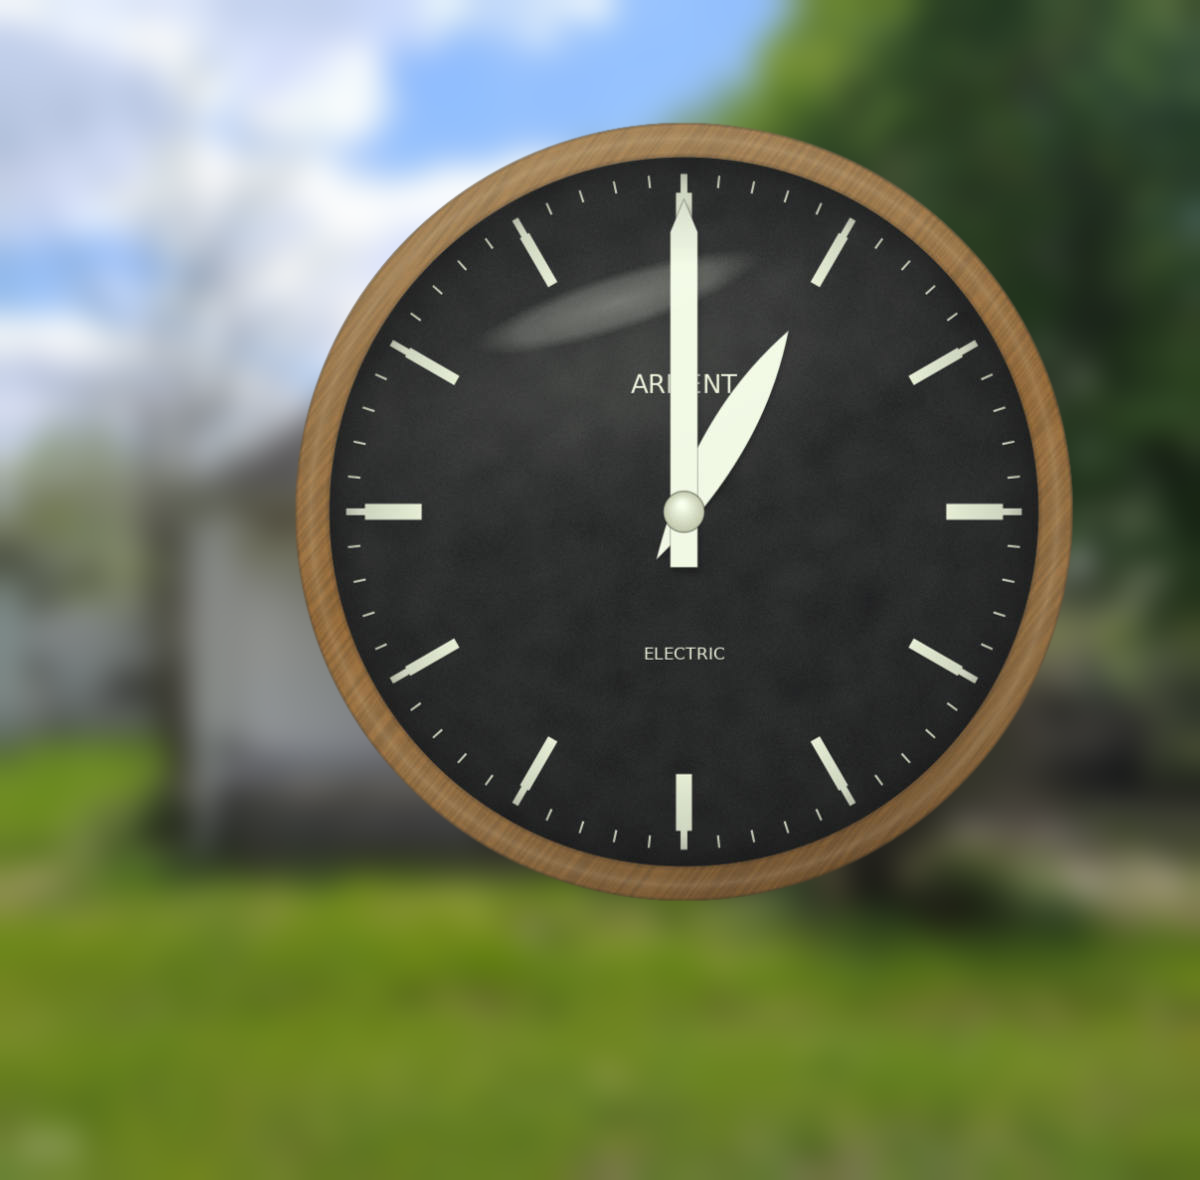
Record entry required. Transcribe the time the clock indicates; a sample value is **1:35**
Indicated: **1:00**
